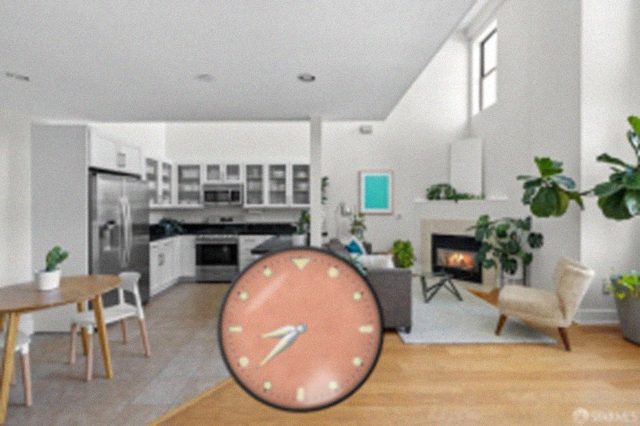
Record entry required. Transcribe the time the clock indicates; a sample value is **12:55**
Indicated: **8:38**
